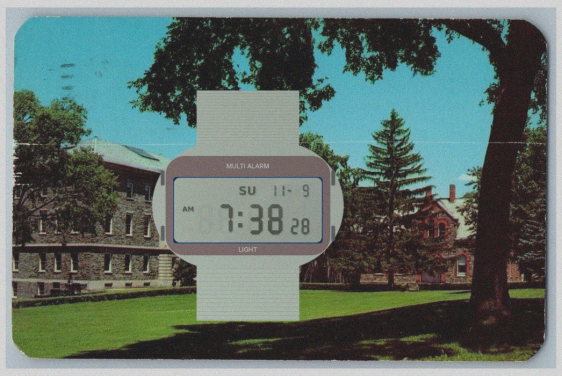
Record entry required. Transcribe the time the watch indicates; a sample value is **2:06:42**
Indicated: **7:38:28**
